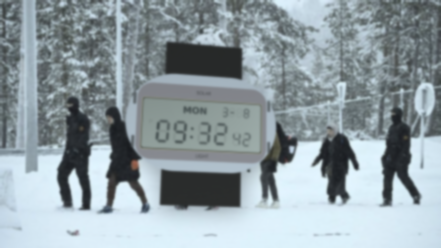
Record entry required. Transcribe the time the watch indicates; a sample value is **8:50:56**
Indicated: **9:32:42**
